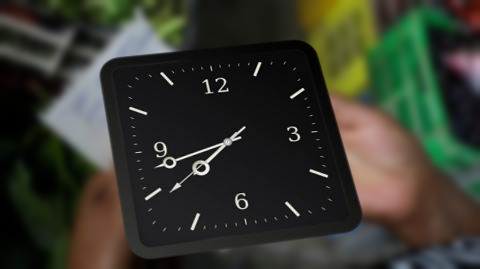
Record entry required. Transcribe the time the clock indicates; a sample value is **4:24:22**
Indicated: **7:42:39**
